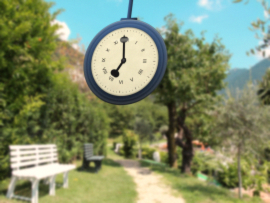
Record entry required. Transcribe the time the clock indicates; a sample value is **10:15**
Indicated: **6:59**
